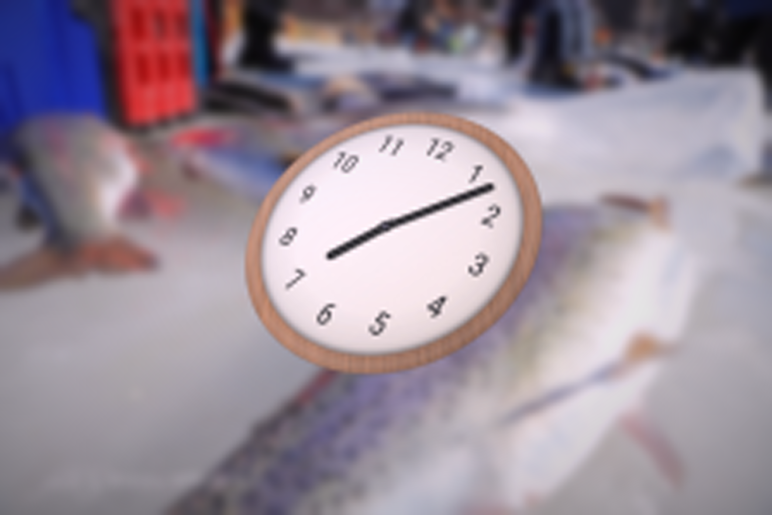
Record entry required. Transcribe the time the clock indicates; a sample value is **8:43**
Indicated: **7:07**
